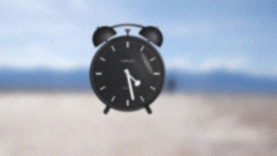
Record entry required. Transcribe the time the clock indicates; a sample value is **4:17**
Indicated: **4:28**
